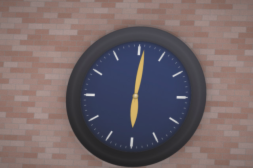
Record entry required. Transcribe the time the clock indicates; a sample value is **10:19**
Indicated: **6:01**
